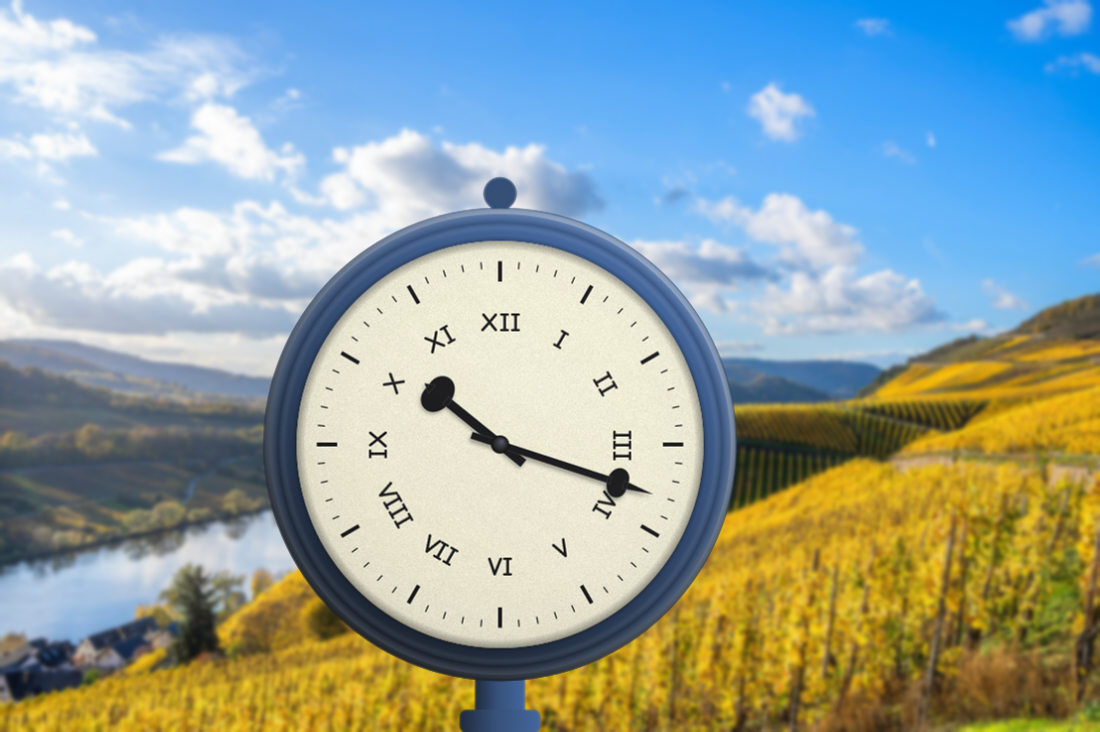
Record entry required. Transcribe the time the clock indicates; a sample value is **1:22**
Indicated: **10:18**
